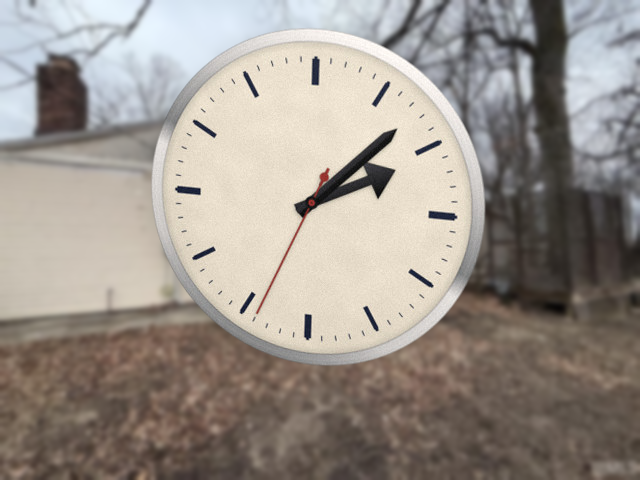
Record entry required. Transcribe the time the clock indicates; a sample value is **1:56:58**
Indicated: **2:07:34**
